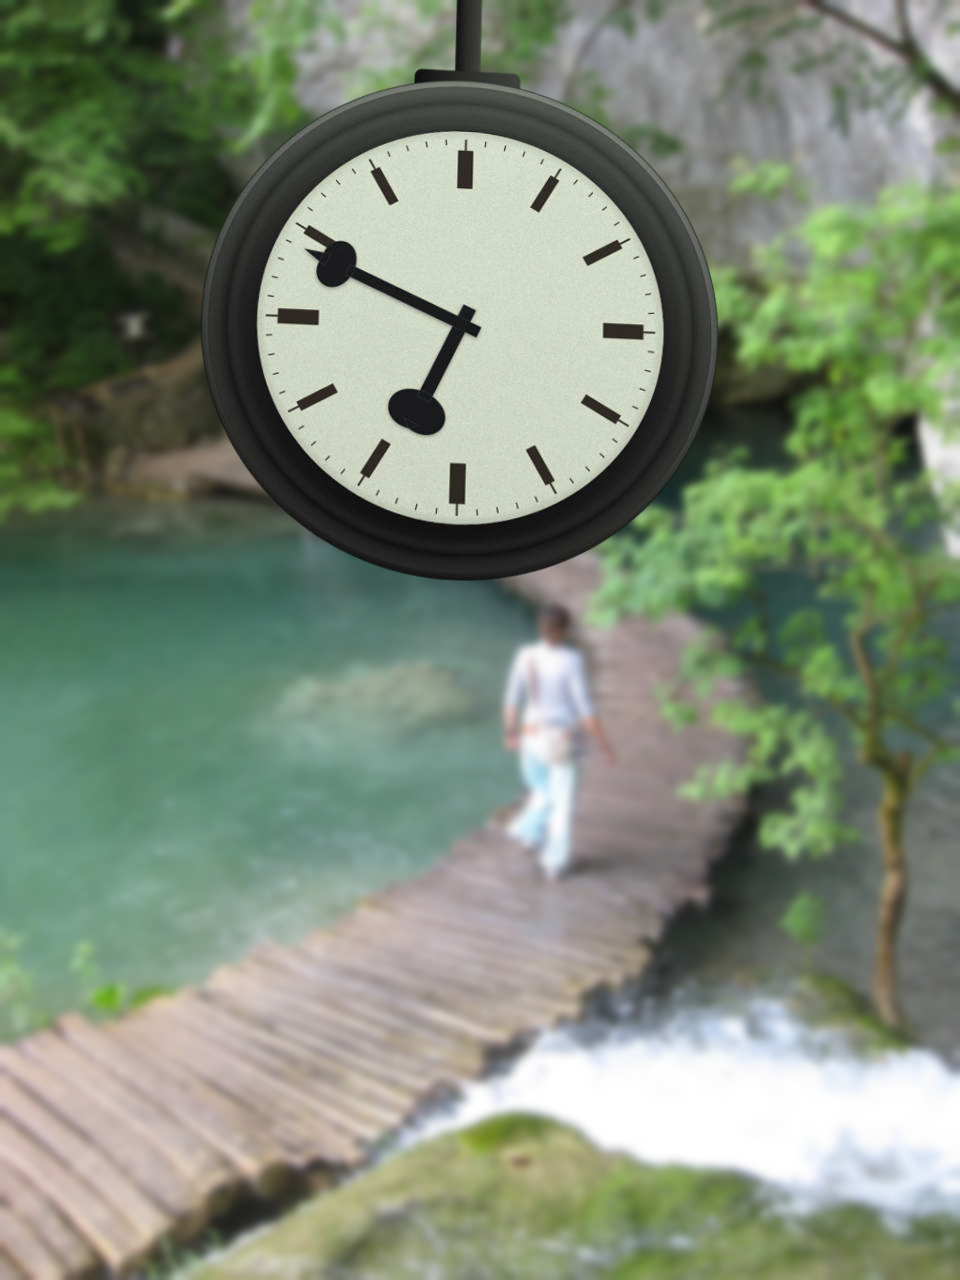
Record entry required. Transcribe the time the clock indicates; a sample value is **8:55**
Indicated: **6:49**
